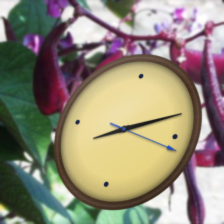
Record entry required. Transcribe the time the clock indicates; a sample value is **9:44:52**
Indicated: **8:11:17**
